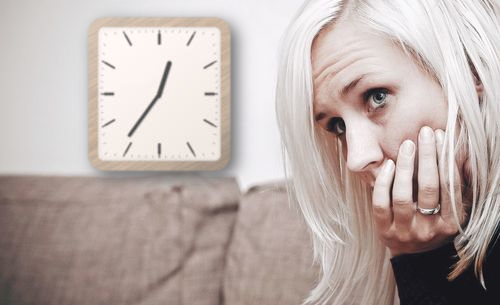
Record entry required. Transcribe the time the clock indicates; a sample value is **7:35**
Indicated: **12:36**
